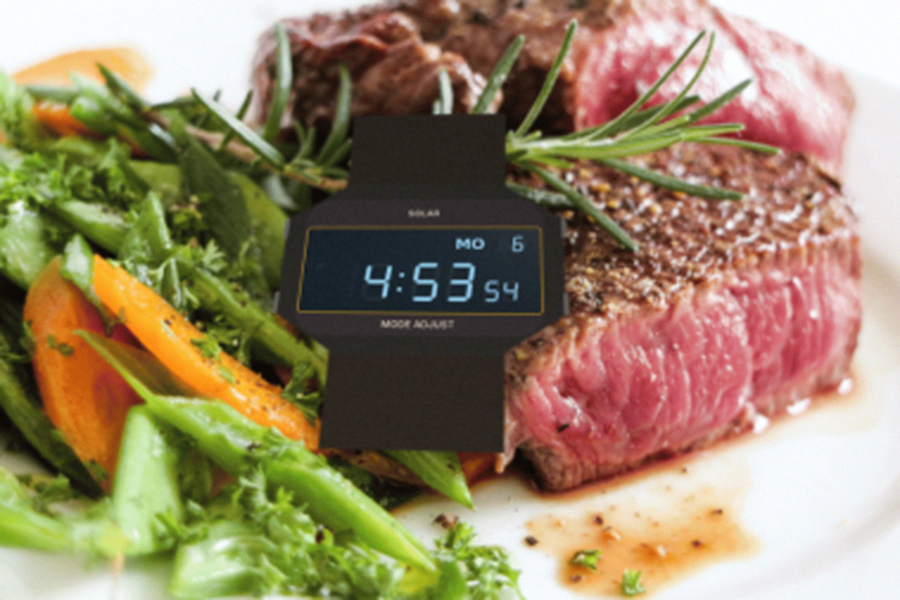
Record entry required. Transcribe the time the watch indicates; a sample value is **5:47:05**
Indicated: **4:53:54**
